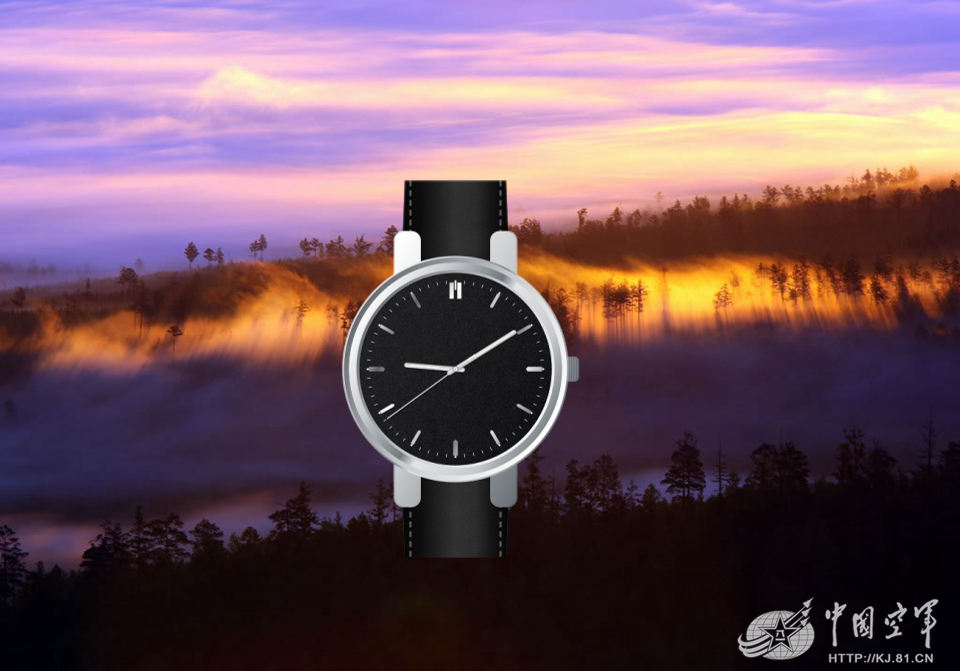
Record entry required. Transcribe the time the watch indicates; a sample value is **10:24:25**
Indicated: **9:09:39**
